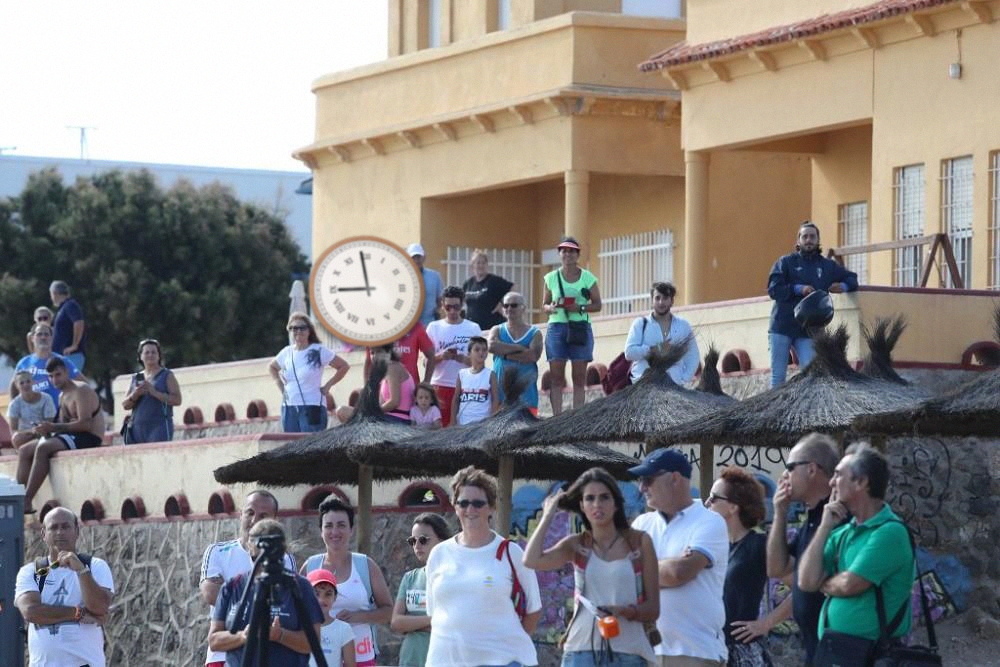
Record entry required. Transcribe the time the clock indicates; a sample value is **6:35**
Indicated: **8:59**
